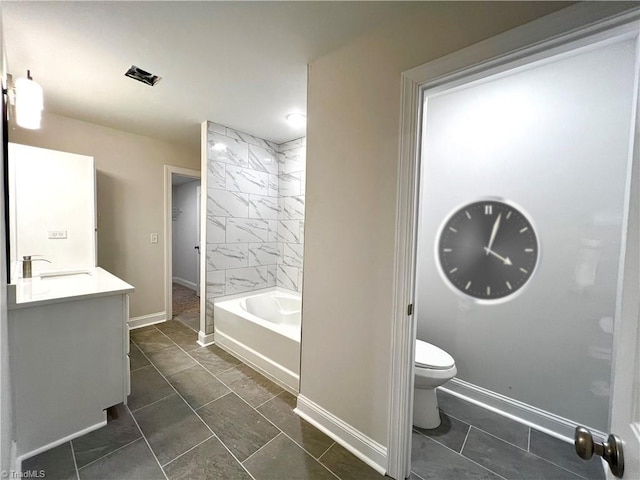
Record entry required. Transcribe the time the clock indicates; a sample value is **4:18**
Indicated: **4:03**
